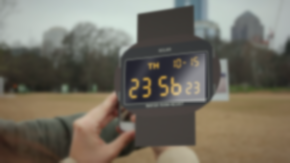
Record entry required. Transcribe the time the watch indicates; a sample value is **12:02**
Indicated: **23:56**
